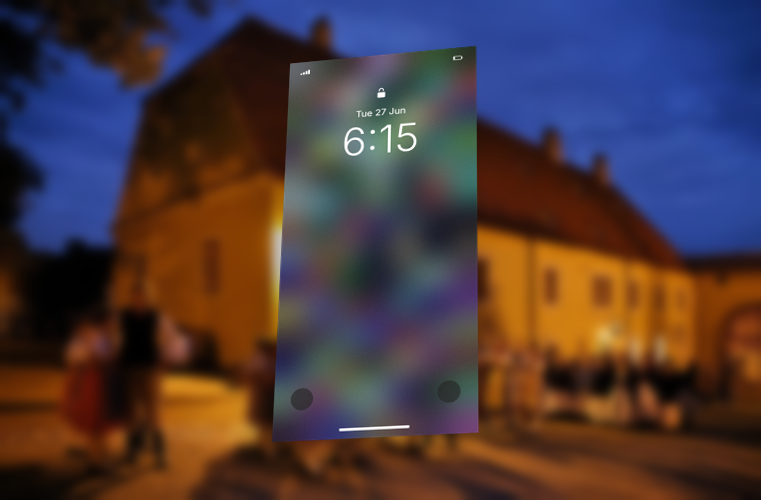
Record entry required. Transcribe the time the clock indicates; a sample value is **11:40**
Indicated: **6:15**
